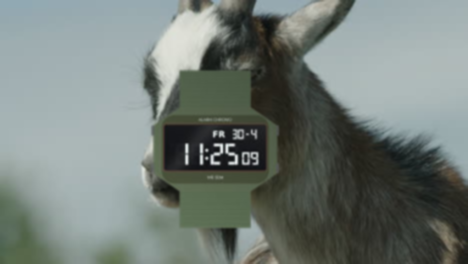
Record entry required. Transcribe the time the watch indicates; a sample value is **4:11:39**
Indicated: **11:25:09**
